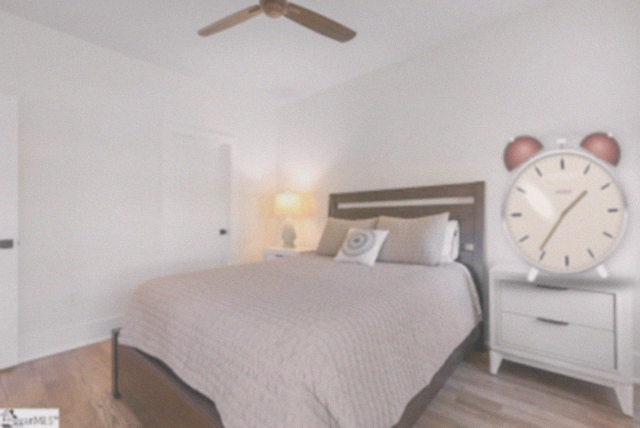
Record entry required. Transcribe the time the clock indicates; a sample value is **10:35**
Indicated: **1:36**
